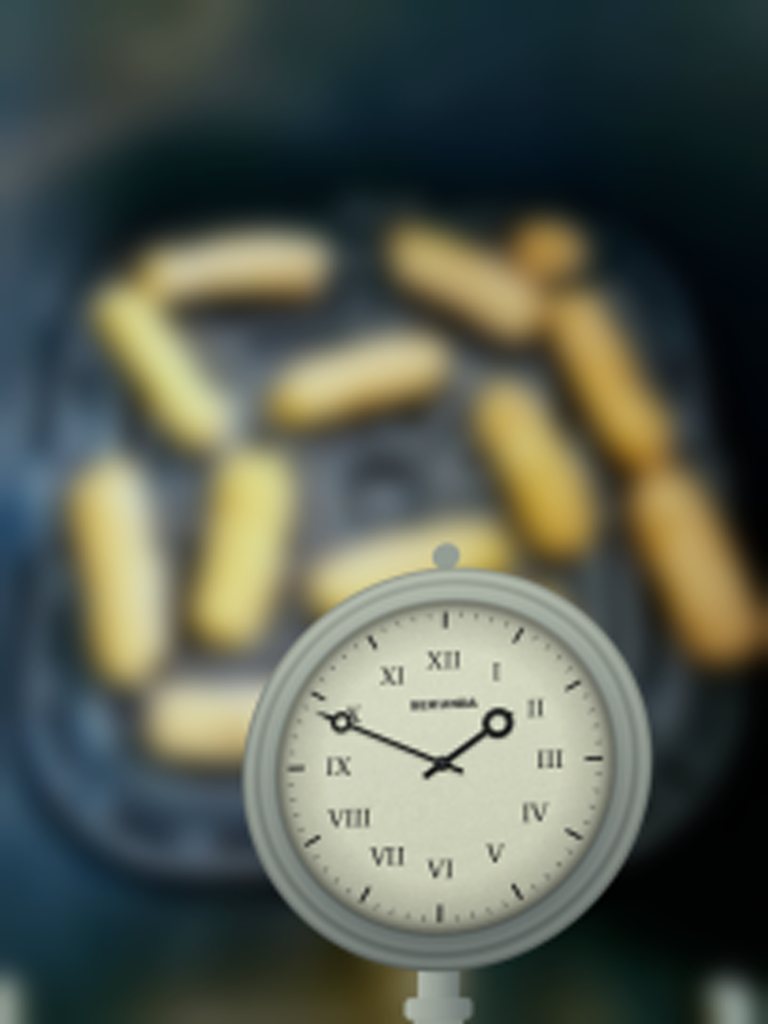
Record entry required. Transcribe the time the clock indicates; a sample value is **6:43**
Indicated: **1:49**
